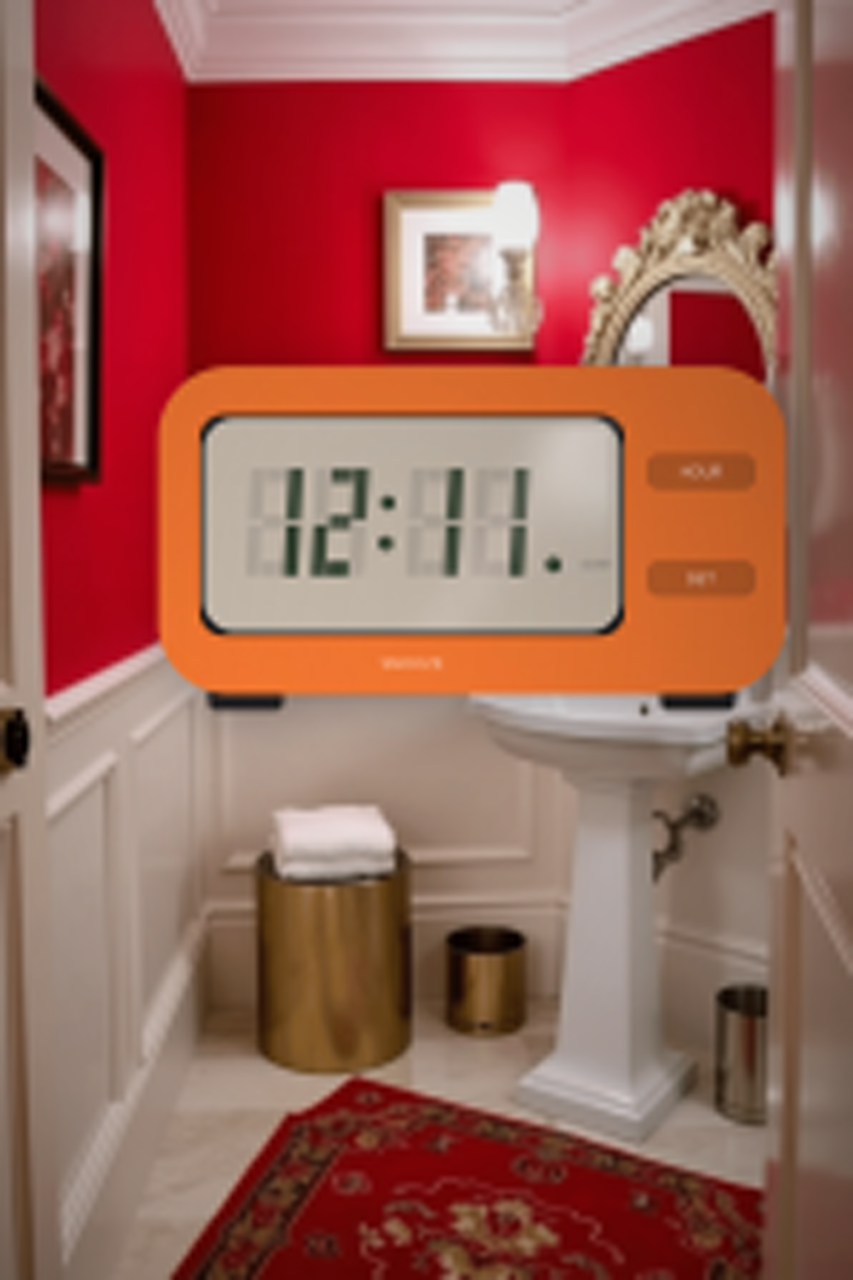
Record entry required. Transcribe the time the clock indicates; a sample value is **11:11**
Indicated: **12:11**
